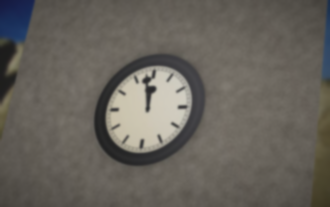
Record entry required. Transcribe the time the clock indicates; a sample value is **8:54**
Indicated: **11:58**
